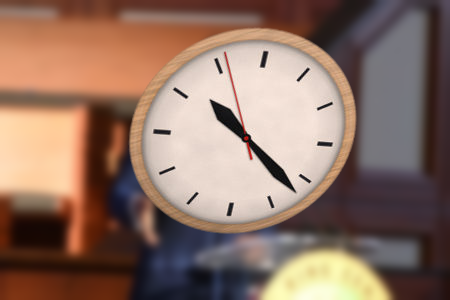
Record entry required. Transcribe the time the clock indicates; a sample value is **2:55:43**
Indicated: **10:21:56**
